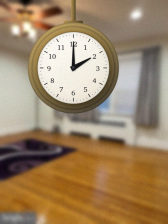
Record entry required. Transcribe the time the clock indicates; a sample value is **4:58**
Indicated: **2:00**
